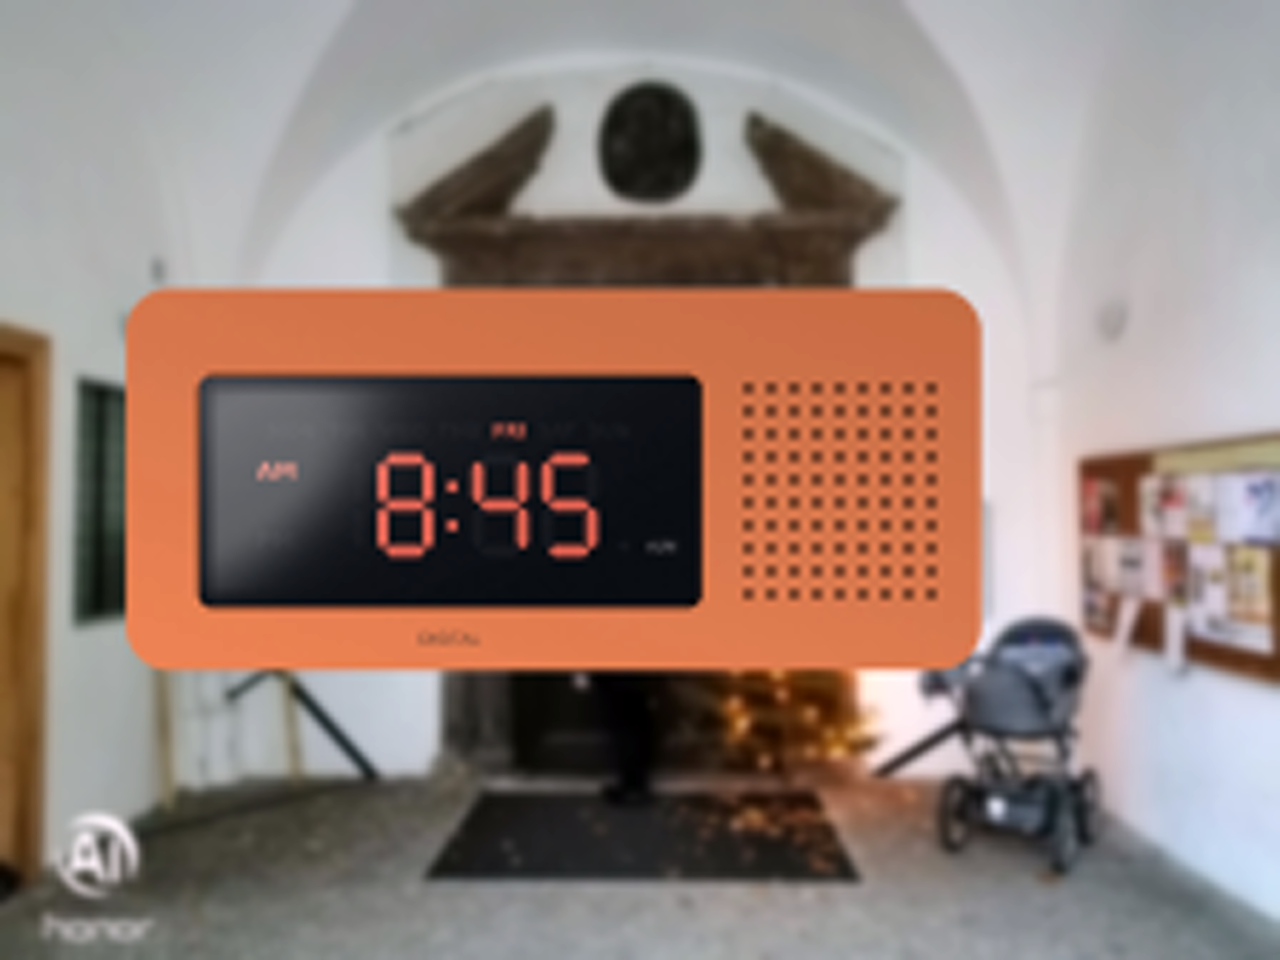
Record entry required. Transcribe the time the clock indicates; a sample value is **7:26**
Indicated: **8:45**
